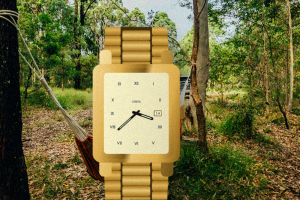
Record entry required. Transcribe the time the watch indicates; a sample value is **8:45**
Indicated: **3:38**
